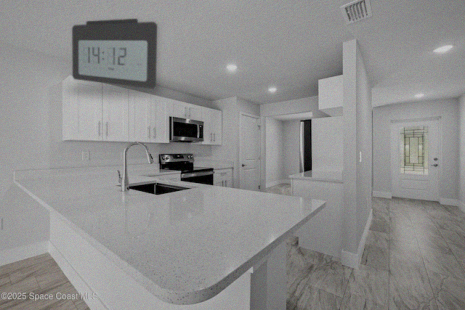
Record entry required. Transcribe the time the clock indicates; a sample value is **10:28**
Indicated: **14:12**
